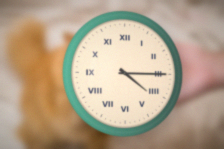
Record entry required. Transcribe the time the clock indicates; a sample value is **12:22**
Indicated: **4:15**
